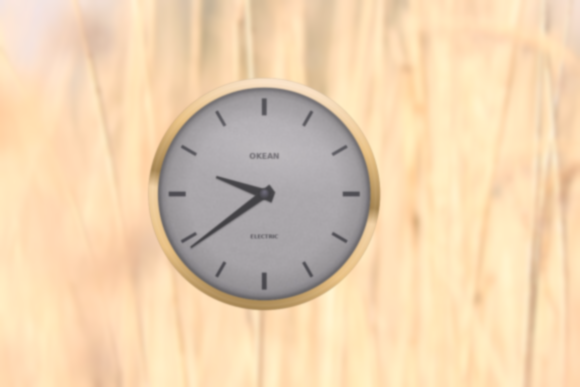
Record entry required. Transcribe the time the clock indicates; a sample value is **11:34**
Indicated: **9:39**
